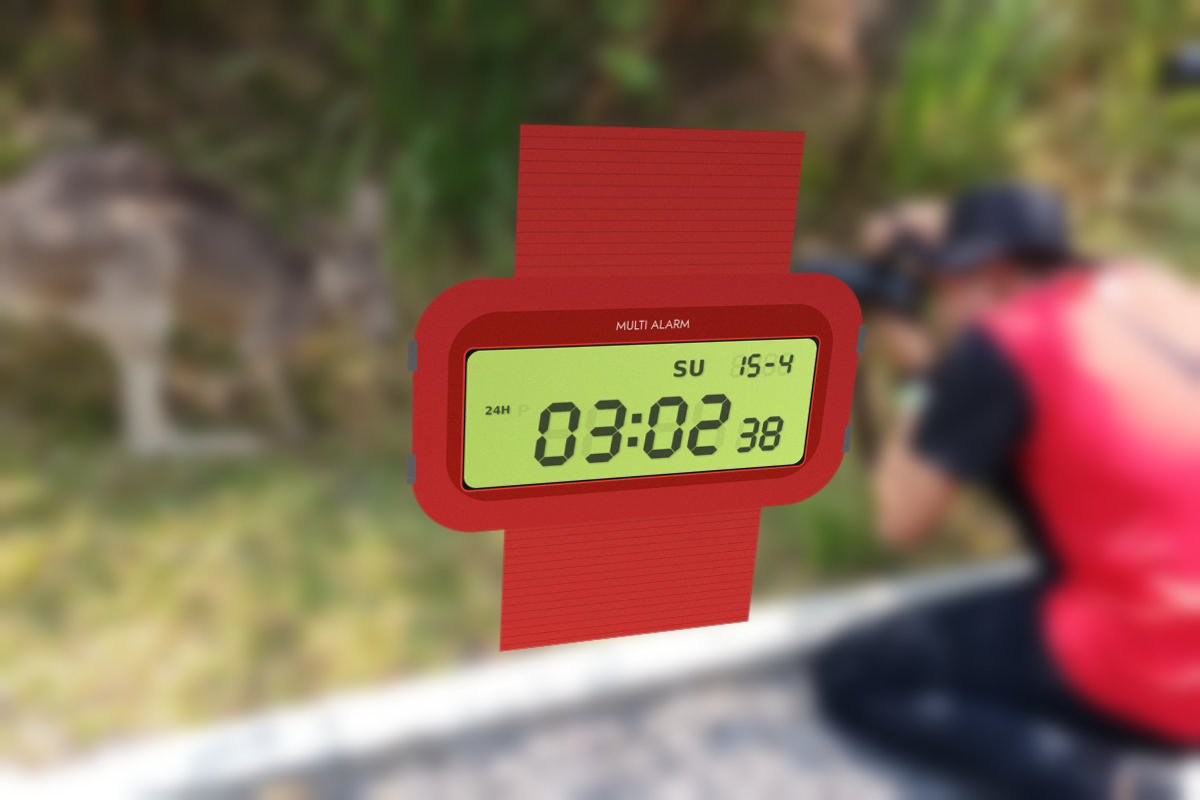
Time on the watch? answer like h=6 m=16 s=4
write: h=3 m=2 s=38
